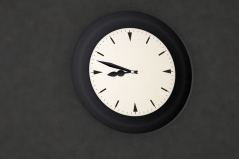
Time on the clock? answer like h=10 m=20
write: h=8 m=48
